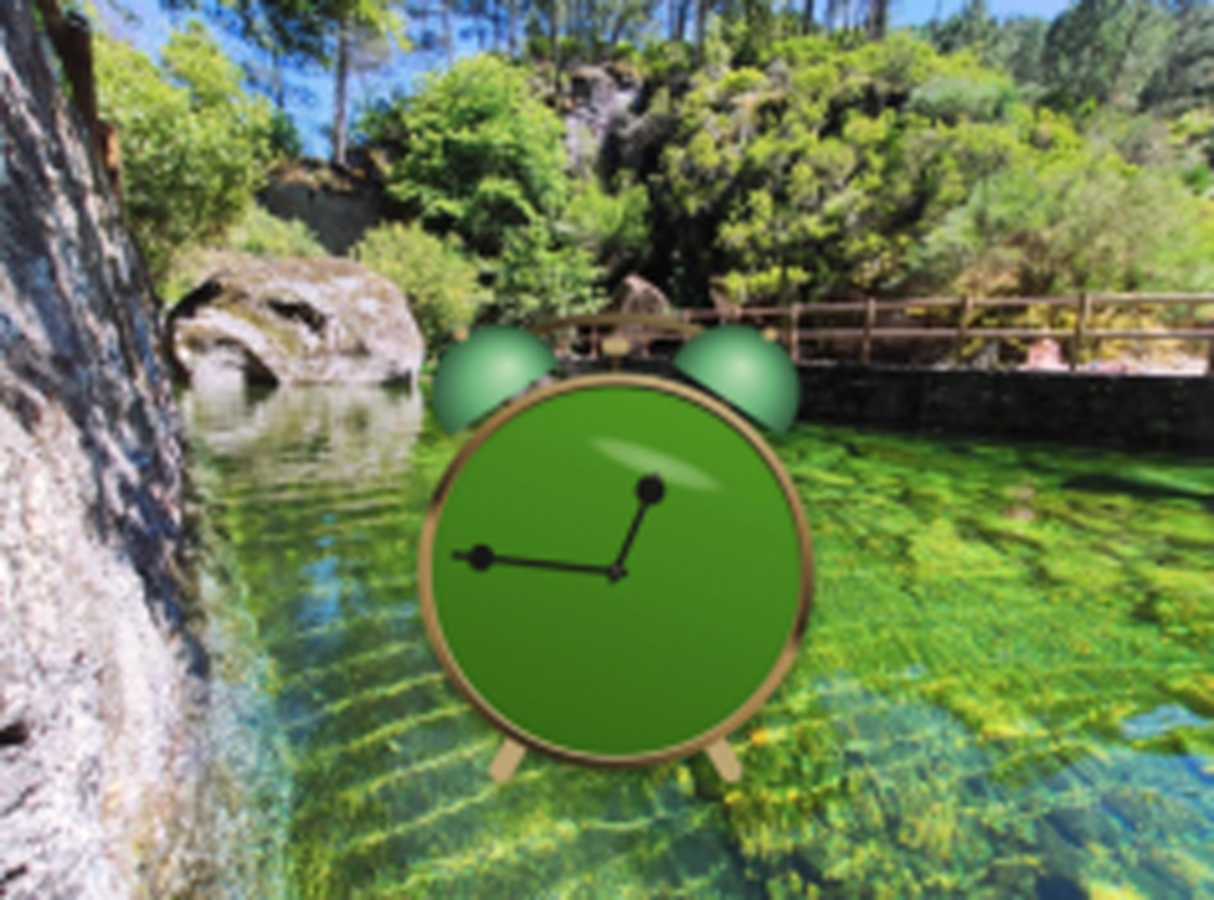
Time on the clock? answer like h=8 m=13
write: h=12 m=46
